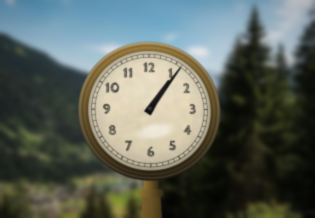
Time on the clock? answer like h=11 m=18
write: h=1 m=6
